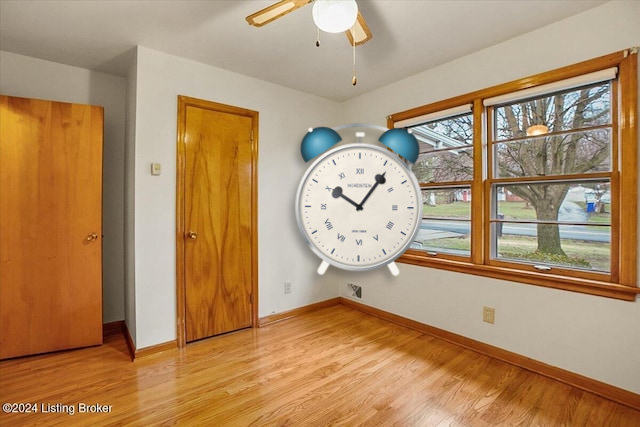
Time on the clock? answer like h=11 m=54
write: h=10 m=6
